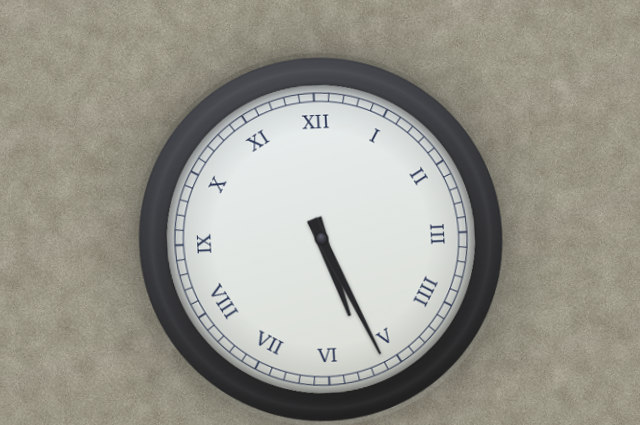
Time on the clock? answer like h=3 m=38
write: h=5 m=26
